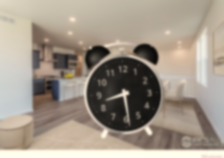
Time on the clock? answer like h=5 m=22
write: h=8 m=29
